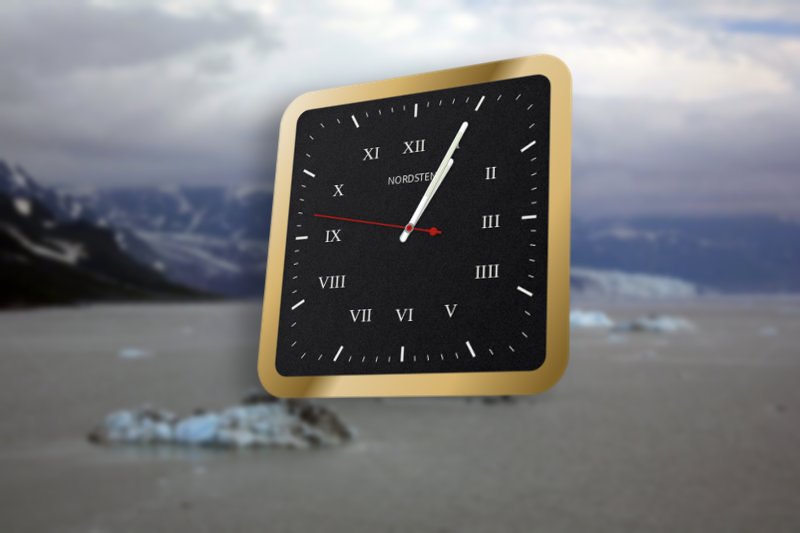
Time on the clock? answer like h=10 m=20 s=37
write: h=1 m=4 s=47
